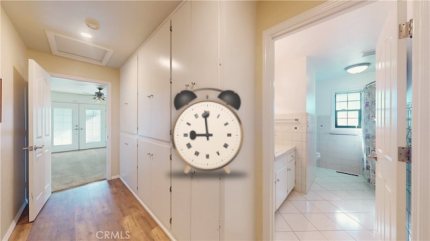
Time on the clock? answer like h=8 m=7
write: h=8 m=59
